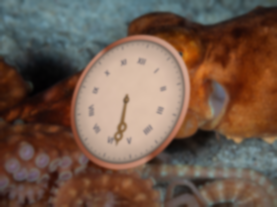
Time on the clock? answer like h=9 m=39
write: h=5 m=28
